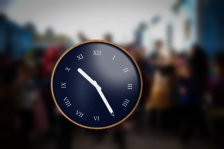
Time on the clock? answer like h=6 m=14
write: h=10 m=25
